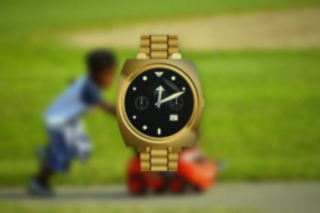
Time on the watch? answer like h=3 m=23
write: h=12 m=11
